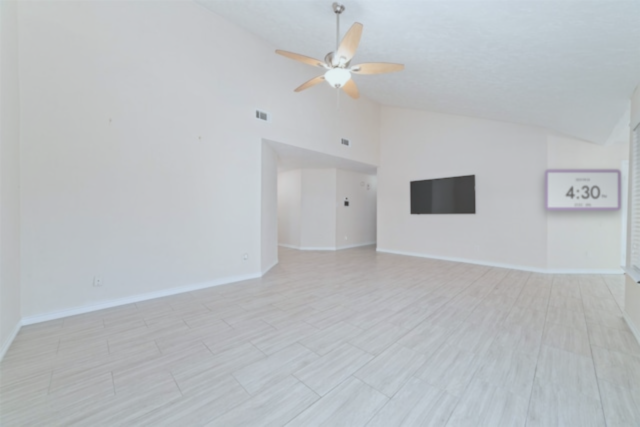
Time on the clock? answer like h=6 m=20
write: h=4 m=30
